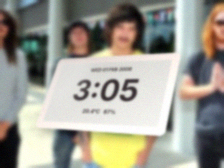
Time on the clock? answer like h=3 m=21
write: h=3 m=5
